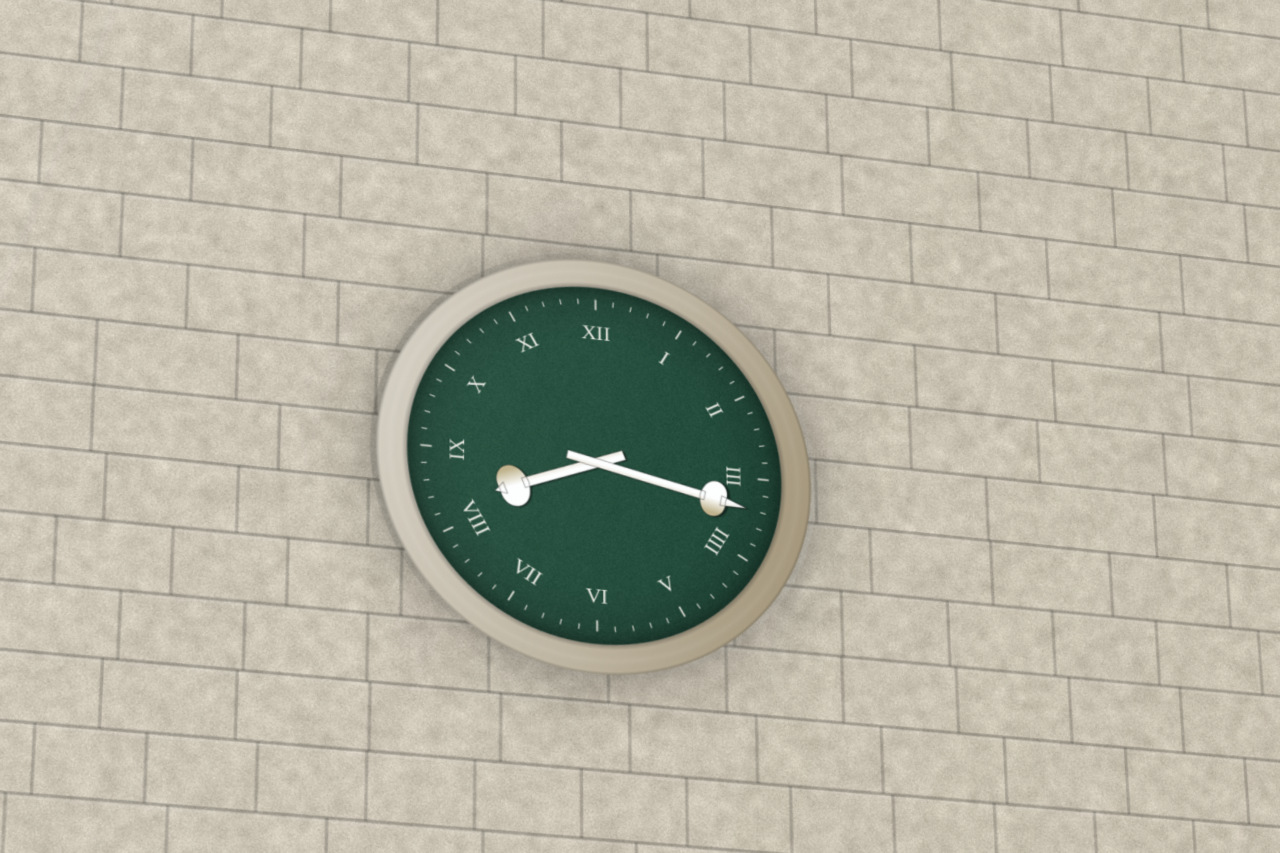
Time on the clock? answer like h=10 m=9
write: h=8 m=17
